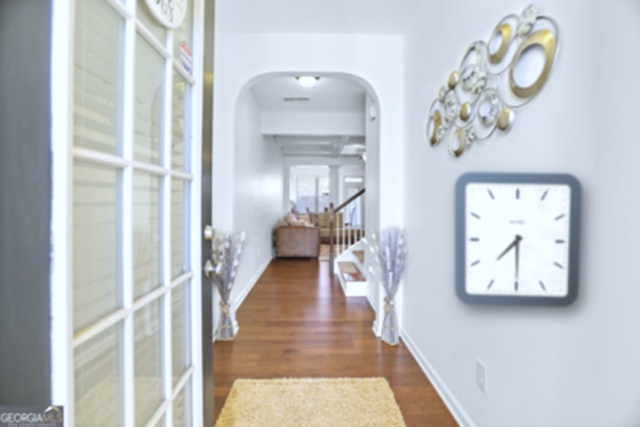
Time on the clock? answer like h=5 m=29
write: h=7 m=30
